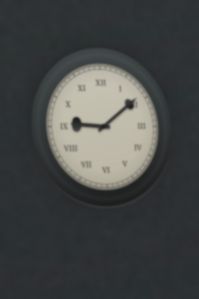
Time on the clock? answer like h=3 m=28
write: h=9 m=9
